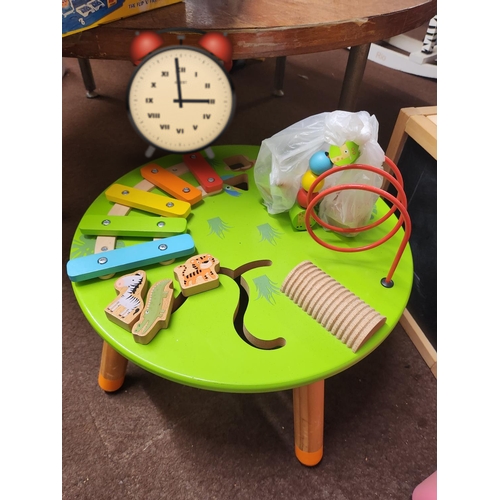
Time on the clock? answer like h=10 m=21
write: h=2 m=59
